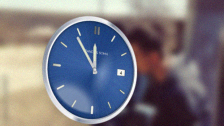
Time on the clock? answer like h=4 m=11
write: h=11 m=54
